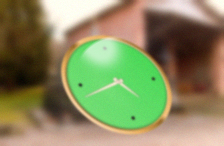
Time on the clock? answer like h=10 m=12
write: h=4 m=42
